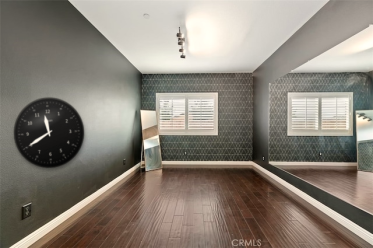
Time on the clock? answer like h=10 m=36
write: h=11 m=40
